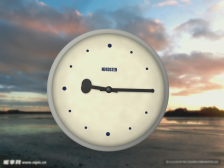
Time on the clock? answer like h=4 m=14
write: h=9 m=15
